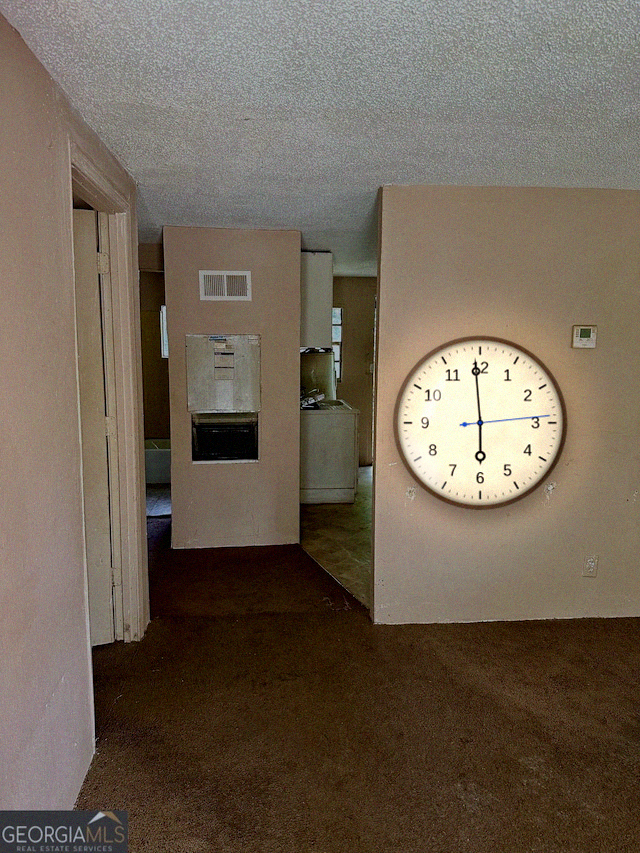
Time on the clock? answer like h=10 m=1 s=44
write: h=5 m=59 s=14
